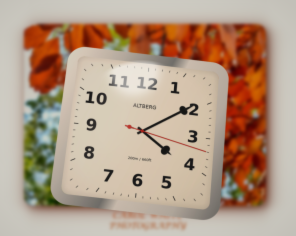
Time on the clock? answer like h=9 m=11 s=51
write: h=4 m=9 s=17
